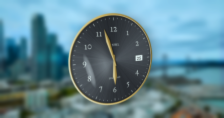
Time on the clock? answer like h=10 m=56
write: h=5 m=57
